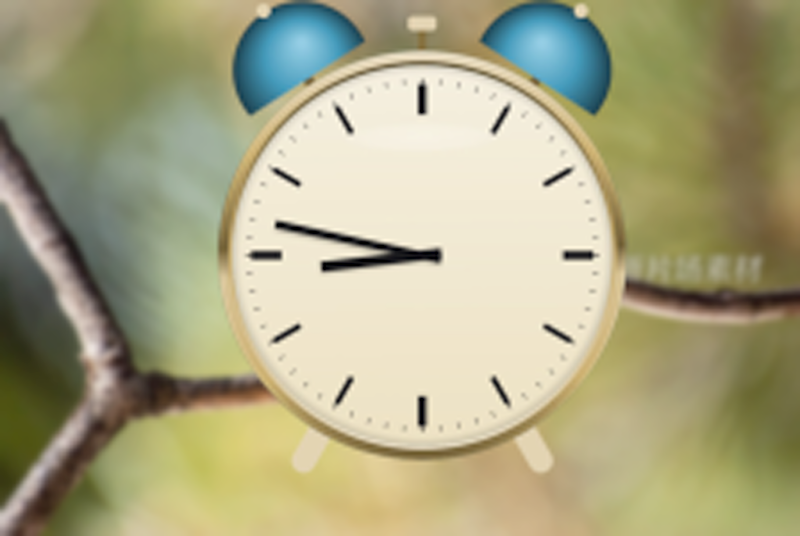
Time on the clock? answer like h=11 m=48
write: h=8 m=47
